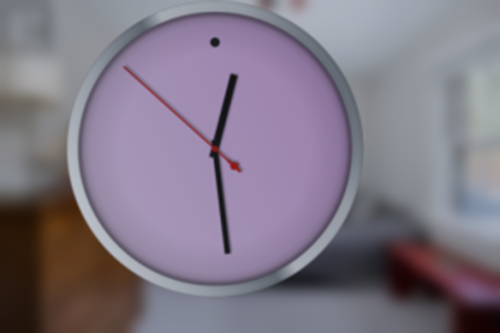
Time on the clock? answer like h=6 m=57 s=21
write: h=12 m=28 s=52
